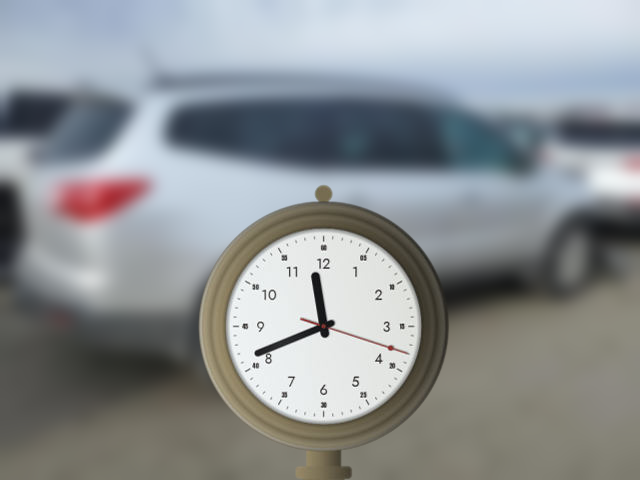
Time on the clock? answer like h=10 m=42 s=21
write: h=11 m=41 s=18
